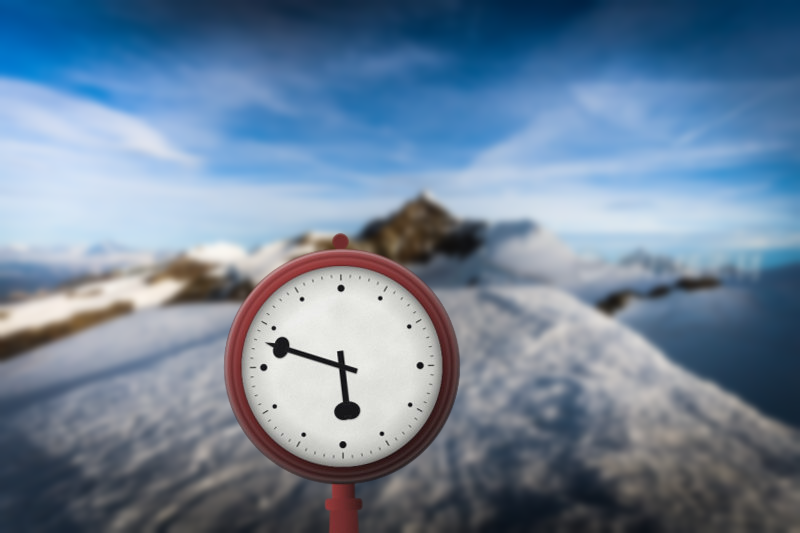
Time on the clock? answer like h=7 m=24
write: h=5 m=48
